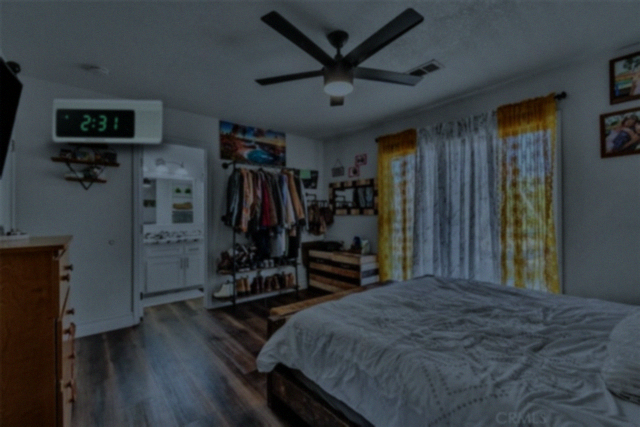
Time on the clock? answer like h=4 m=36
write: h=2 m=31
